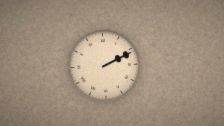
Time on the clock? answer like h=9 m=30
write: h=2 m=11
